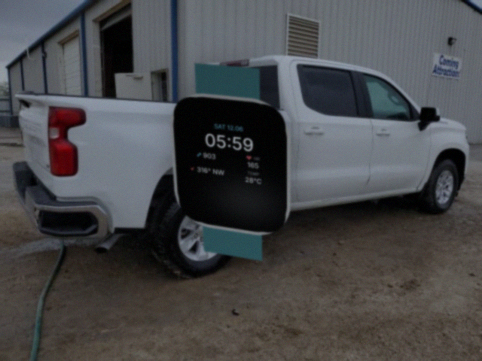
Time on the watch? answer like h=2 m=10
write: h=5 m=59
